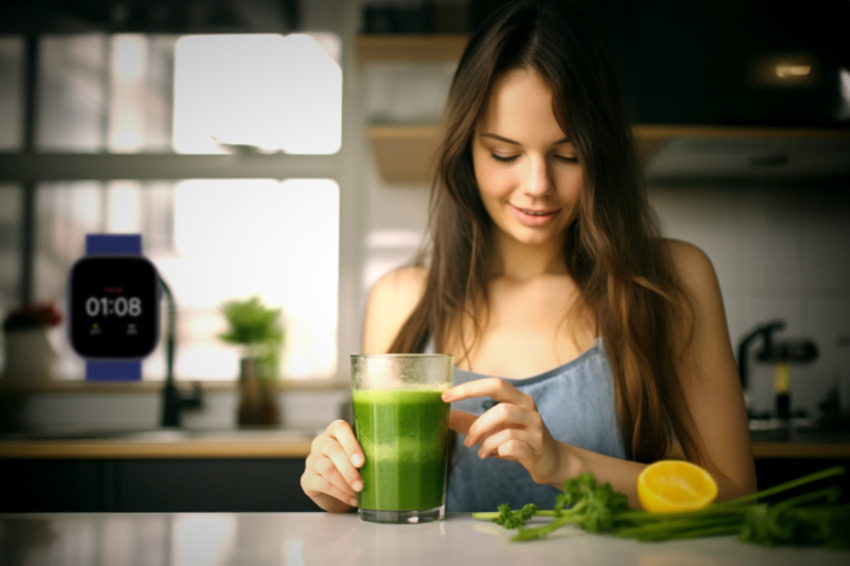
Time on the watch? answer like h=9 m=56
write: h=1 m=8
